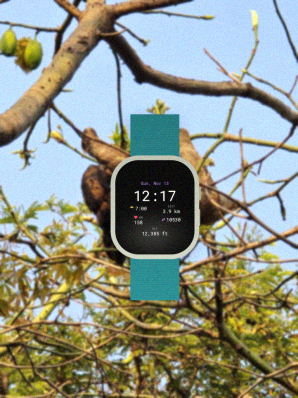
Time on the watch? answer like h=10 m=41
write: h=12 m=17
